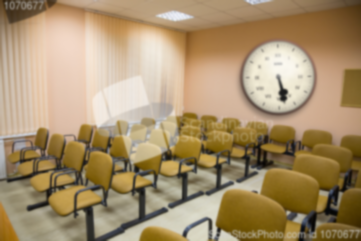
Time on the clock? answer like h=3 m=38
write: h=5 m=28
